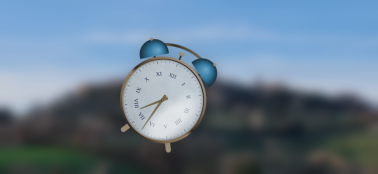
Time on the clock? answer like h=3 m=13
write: h=7 m=32
